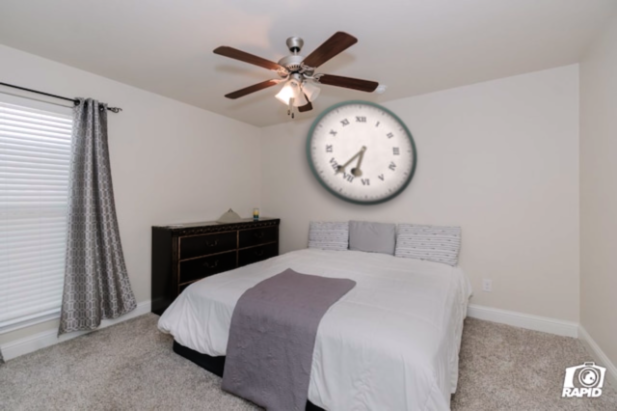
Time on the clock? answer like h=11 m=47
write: h=6 m=38
